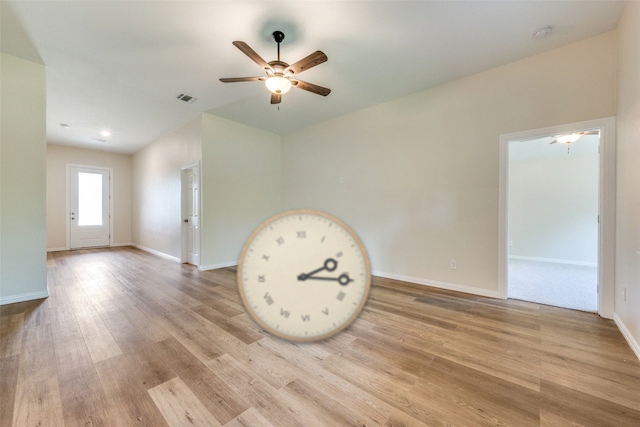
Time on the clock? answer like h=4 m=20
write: h=2 m=16
